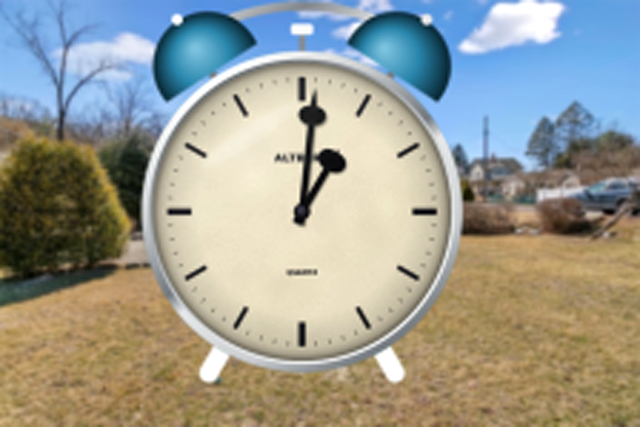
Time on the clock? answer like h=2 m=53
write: h=1 m=1
